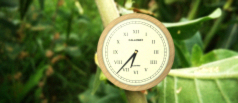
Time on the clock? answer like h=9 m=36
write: h=6 m=37
